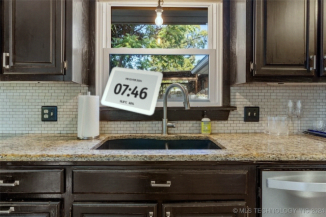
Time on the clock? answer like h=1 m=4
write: h=7 m=46
